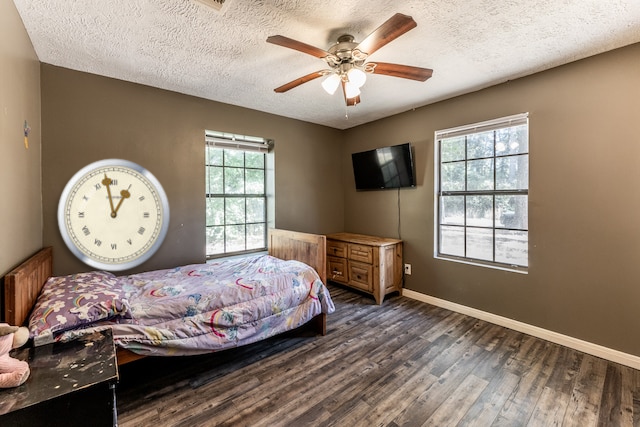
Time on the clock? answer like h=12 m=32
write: h=12 m=58
